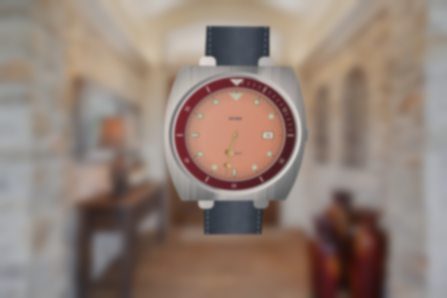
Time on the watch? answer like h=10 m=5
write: h=6 m=32
